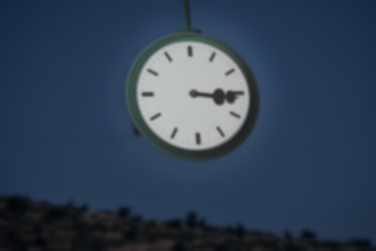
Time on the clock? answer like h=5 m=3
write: h=3 m=16
